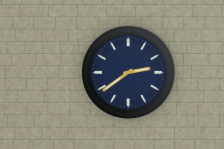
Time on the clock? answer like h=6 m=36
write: h=2 m=39
